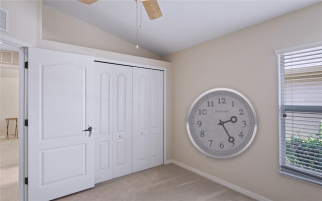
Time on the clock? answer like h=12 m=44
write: h=2 m=25
